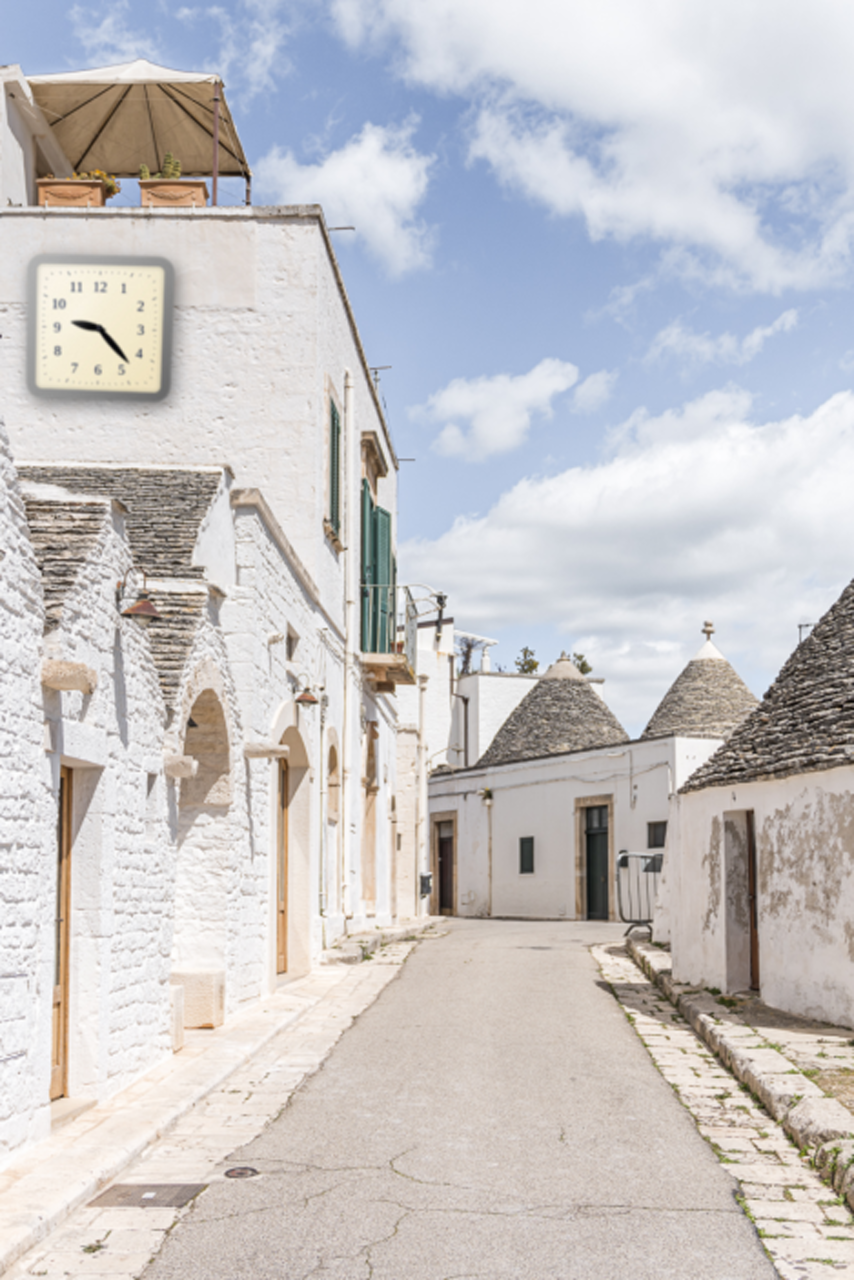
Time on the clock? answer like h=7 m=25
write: h=9 m=23
